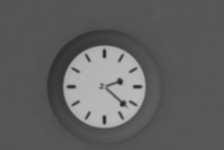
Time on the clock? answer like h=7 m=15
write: h=2 m=22
